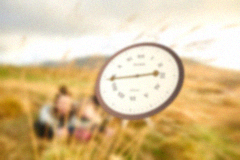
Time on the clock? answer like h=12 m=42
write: h=2 m=44
